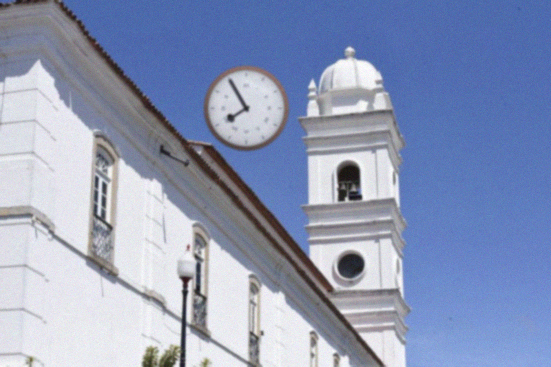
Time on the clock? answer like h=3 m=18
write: h=7 m=55
